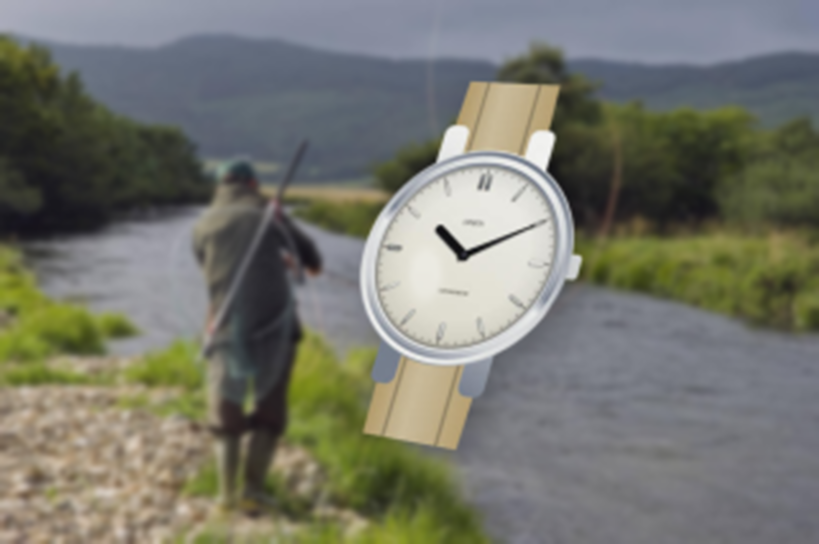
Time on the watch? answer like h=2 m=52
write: h=10 m=10
